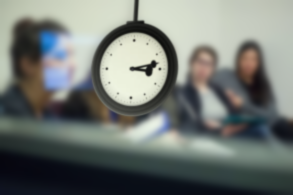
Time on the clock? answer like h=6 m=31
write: h=3 m=13
